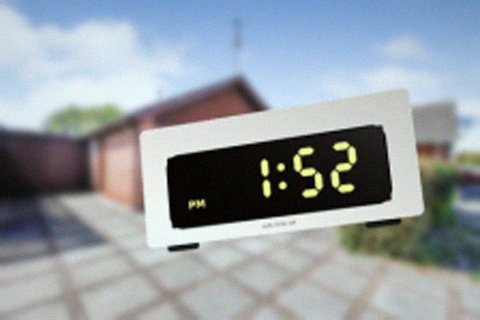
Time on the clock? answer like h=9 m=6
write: h=1 m=52
